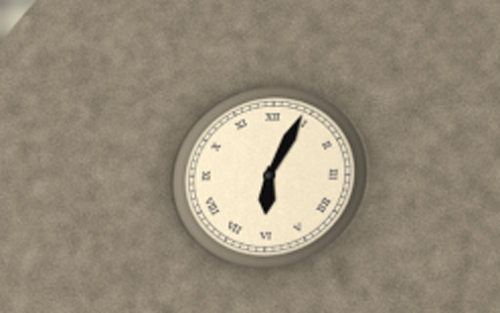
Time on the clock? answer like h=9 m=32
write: h=6 m=4
